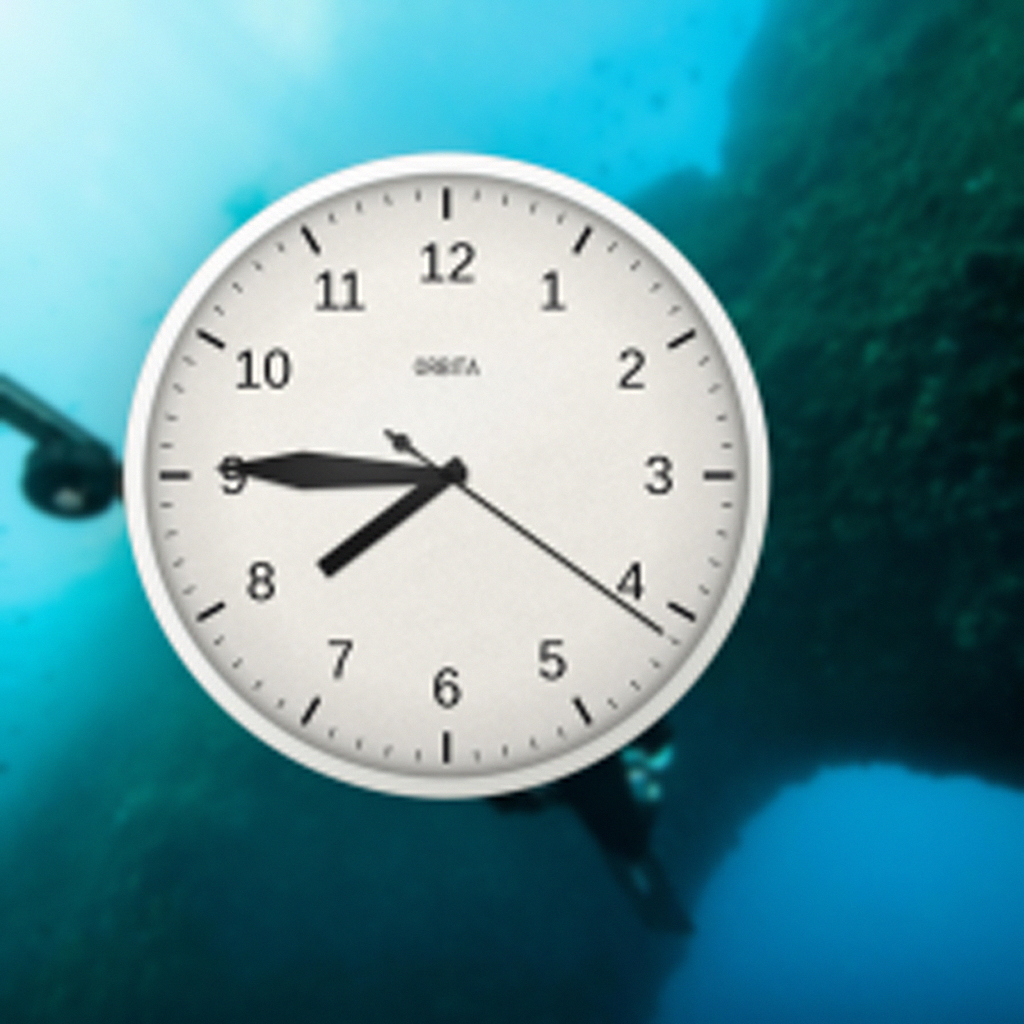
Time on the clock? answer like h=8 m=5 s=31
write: h=7 m=45 s=21
